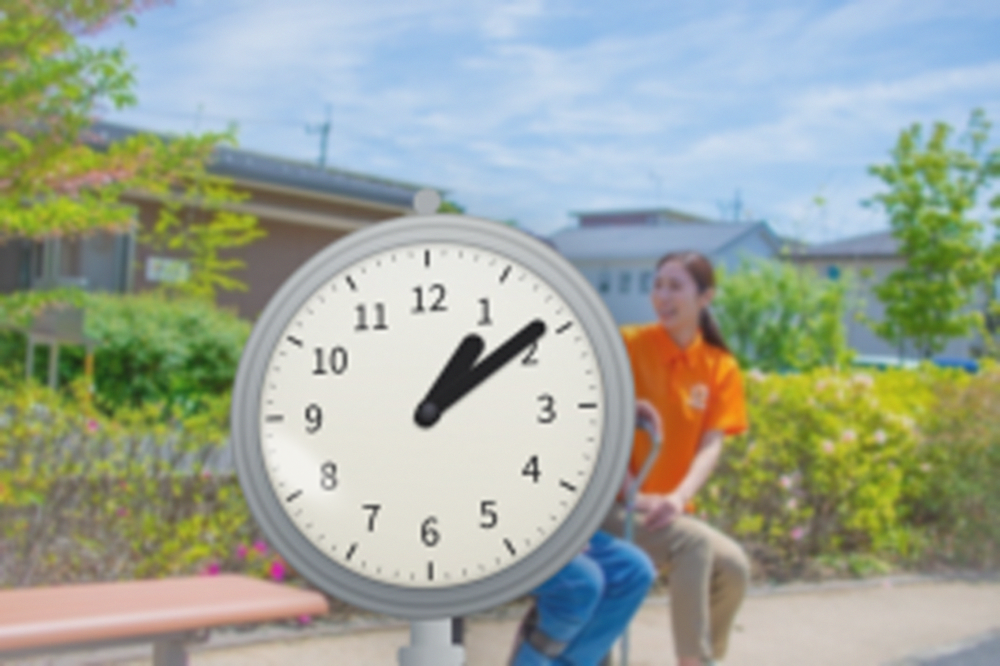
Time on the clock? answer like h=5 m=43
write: h=1 m=9
